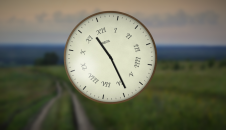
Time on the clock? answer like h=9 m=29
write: h=11 m=29
